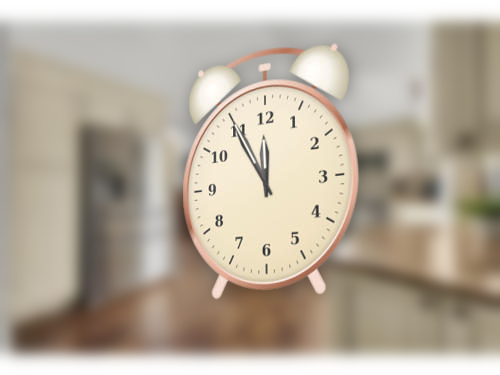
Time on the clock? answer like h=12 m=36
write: h=11 m=55
